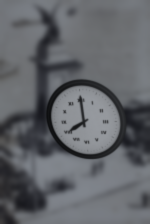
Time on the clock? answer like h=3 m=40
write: h=8 m=0
